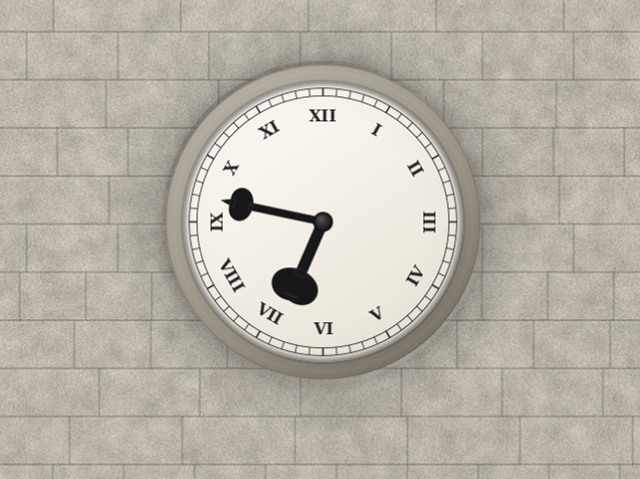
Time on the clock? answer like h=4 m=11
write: h=6 m=47
